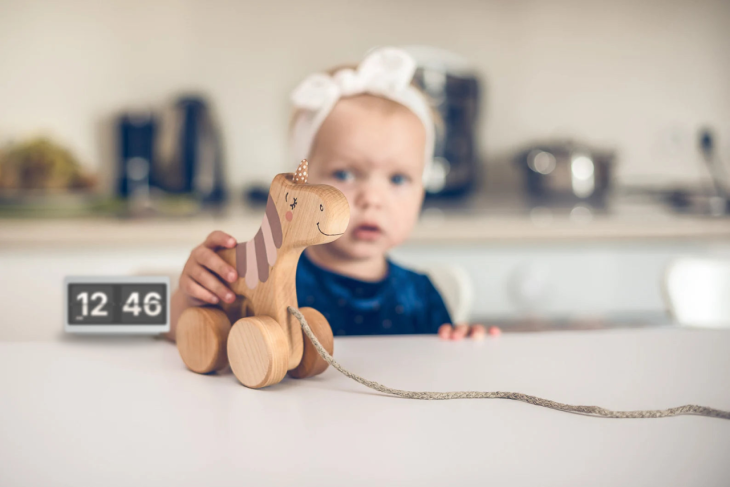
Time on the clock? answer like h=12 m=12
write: h=12 m=46
